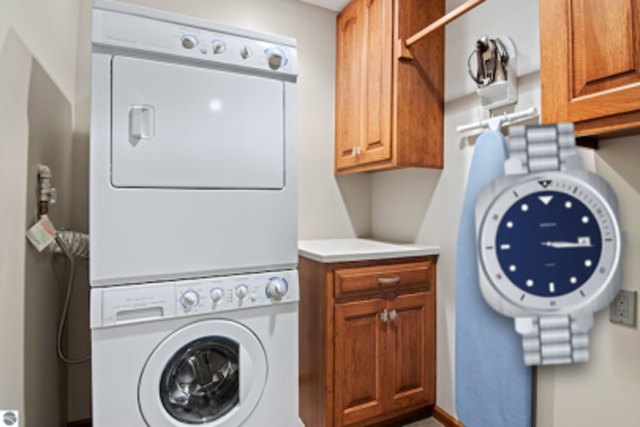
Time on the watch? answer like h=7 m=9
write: h=3 m=16
